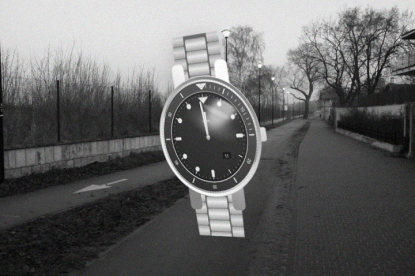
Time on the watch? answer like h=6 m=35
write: h=11 m=59
